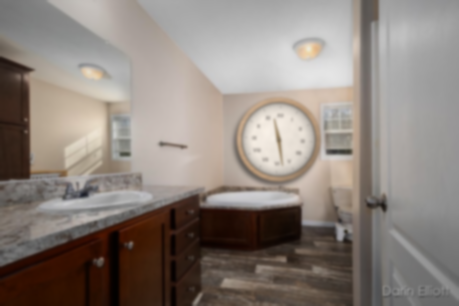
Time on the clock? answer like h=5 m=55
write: h=11 m=28
